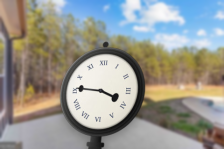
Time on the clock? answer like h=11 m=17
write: h=3 m=46
